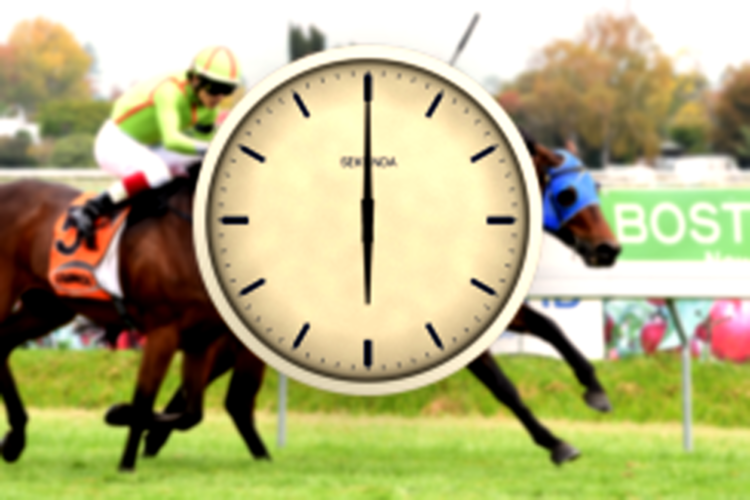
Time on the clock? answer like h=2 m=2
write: h=6 m=0
